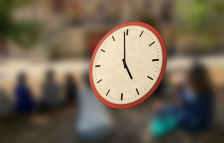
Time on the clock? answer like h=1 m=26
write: h=4 m=59
